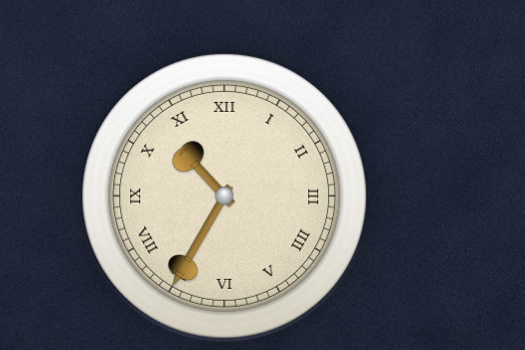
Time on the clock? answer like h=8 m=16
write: h=10 m=35
